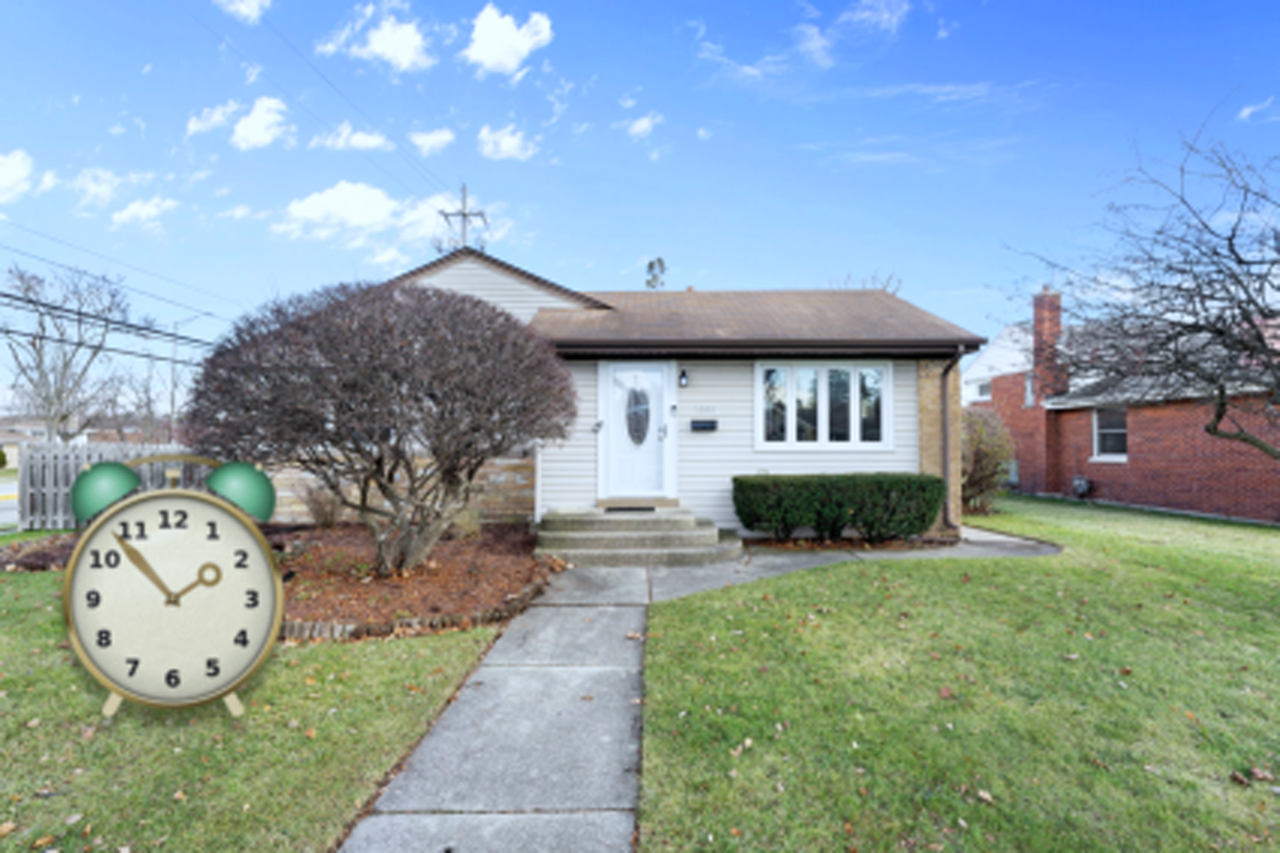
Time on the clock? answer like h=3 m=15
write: h=1 m=53
